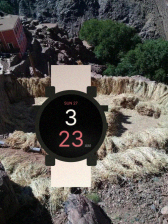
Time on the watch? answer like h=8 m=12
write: h=3 m=23
